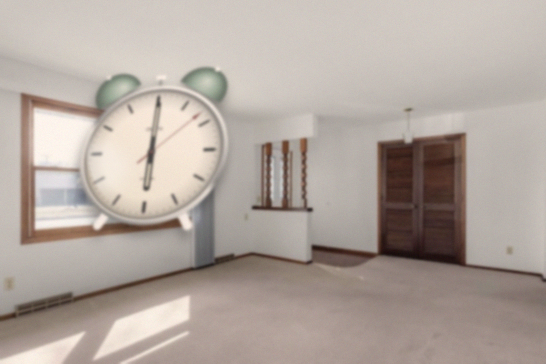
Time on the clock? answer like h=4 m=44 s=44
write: h=6 m=0 s=8
